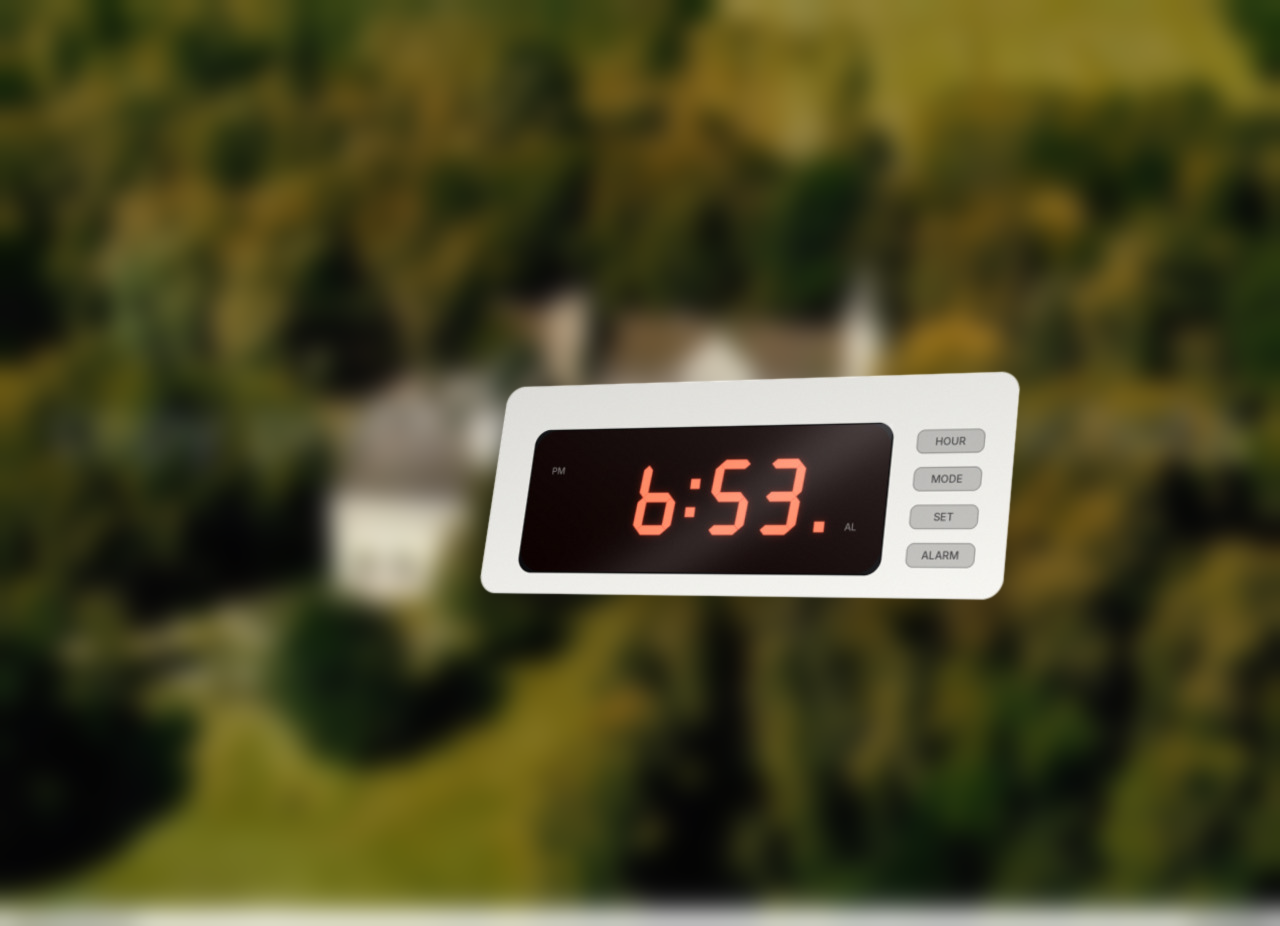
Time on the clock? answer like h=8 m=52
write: h=6 m=53
